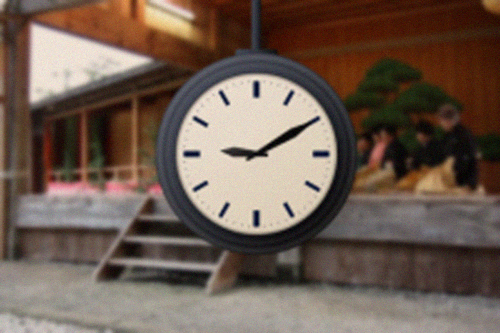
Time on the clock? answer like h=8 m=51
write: h=9 m=10
